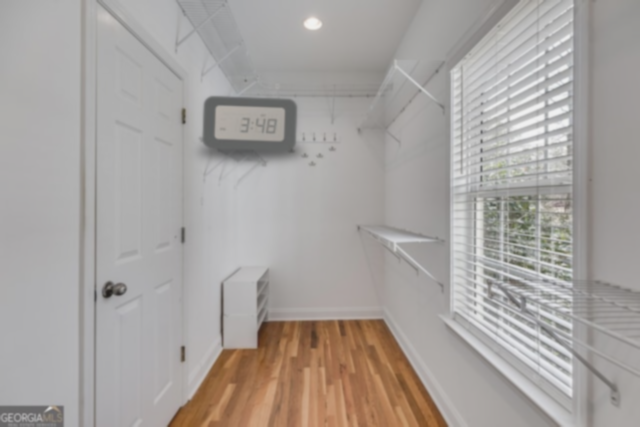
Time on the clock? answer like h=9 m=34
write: h=3 m=48
